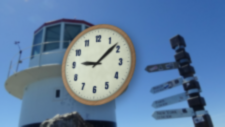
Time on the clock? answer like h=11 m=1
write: h=9 m=8
